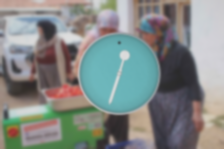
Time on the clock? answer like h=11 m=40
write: h=12 m=33
